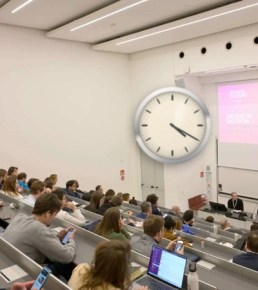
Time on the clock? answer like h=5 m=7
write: h=4 m=20
